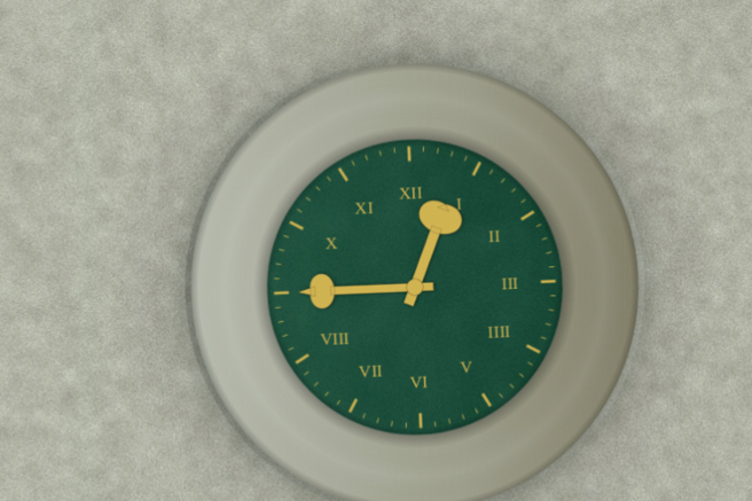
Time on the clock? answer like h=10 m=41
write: h=12 m=45
